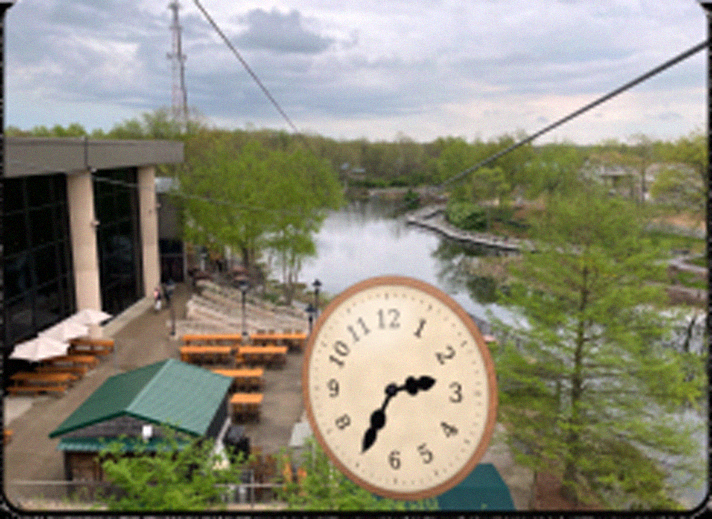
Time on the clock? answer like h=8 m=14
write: h=2 m=35
